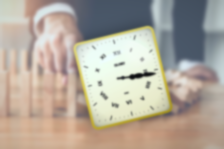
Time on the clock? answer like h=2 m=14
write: h=3 m=16
